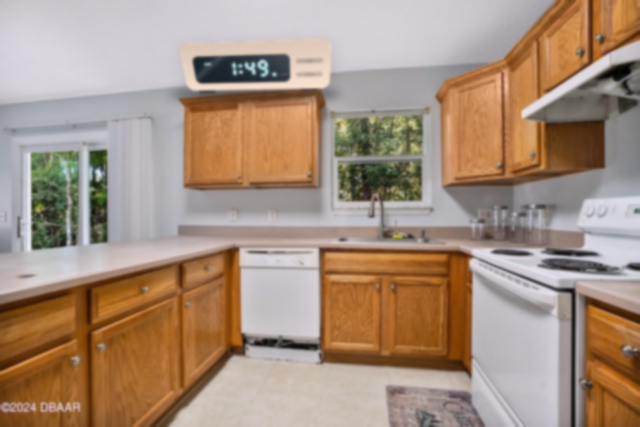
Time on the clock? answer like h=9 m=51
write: h=1 m=49
